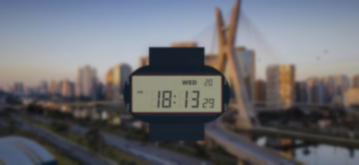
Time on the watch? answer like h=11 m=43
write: h=18 m=13
